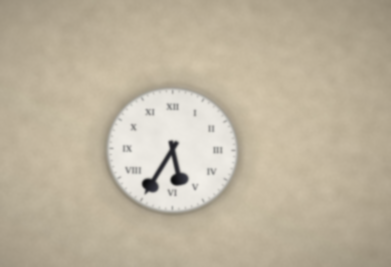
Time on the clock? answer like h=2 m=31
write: h=5 m=35
